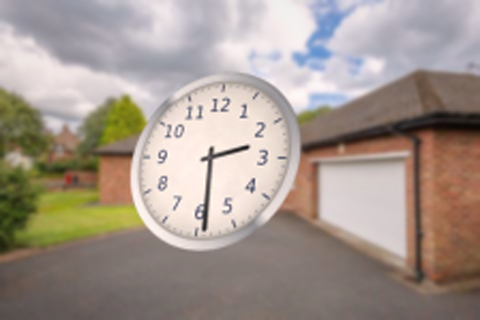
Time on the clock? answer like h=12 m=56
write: h=2 m=29
